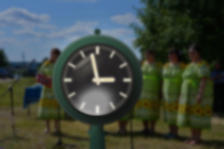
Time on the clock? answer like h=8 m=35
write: h=2 m=58
